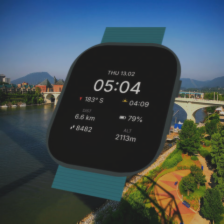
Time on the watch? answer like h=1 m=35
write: h=5 m=4
